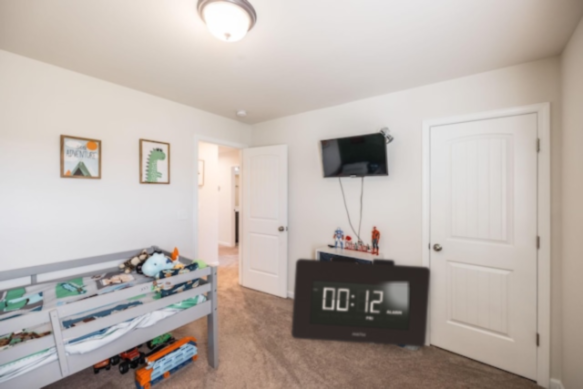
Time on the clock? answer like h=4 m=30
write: h=0 m=12
